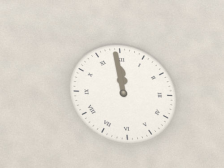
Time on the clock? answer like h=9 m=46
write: h=11 m=59
